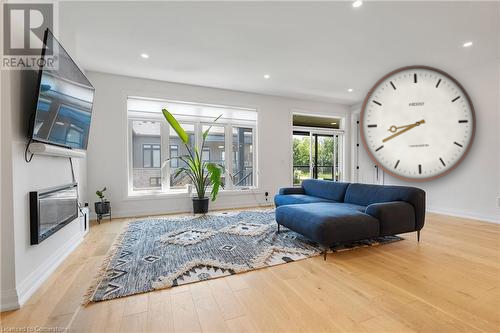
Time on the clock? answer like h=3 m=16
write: h=8 m=41
